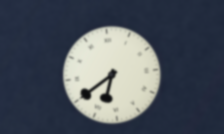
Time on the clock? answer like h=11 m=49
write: h=6 m=40
